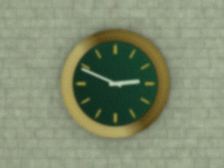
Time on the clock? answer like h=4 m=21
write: h=2 m=49
